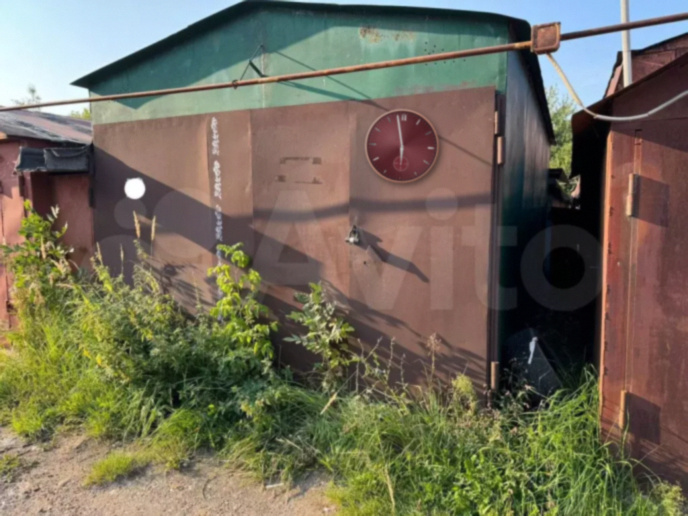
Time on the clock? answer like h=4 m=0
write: h=5 m=58
